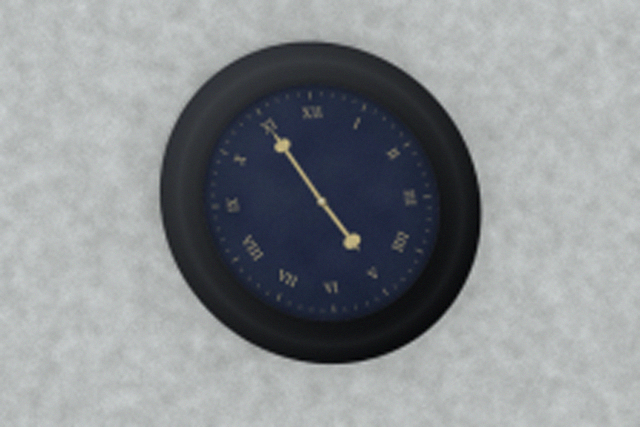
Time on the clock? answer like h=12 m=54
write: h=4 m=55
